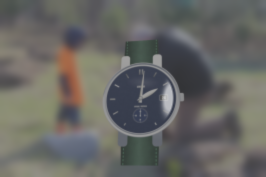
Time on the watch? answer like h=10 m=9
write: h=2 m=1
